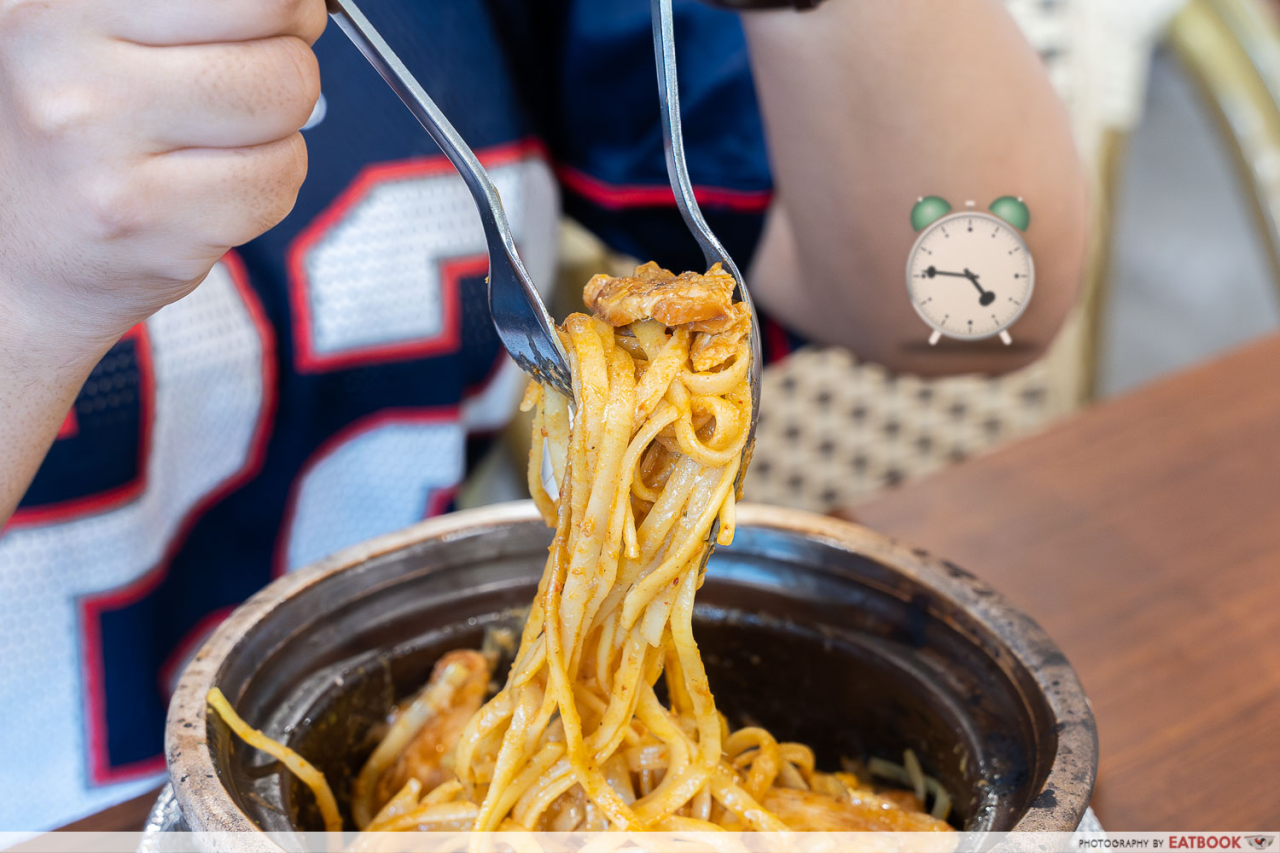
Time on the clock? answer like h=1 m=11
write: h=4 m=46
